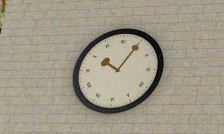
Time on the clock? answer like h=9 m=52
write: h=10 m=5
